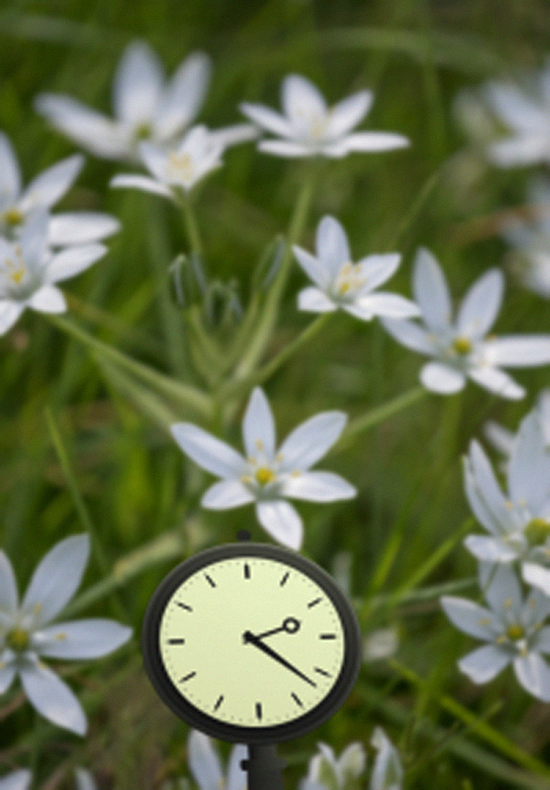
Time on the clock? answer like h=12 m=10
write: h=2 m=22
